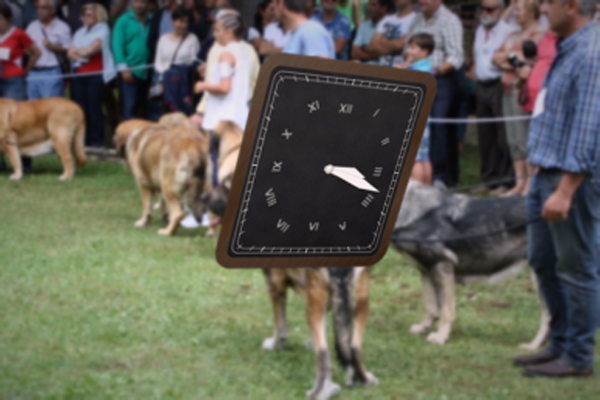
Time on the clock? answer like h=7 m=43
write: h=3 m=18
